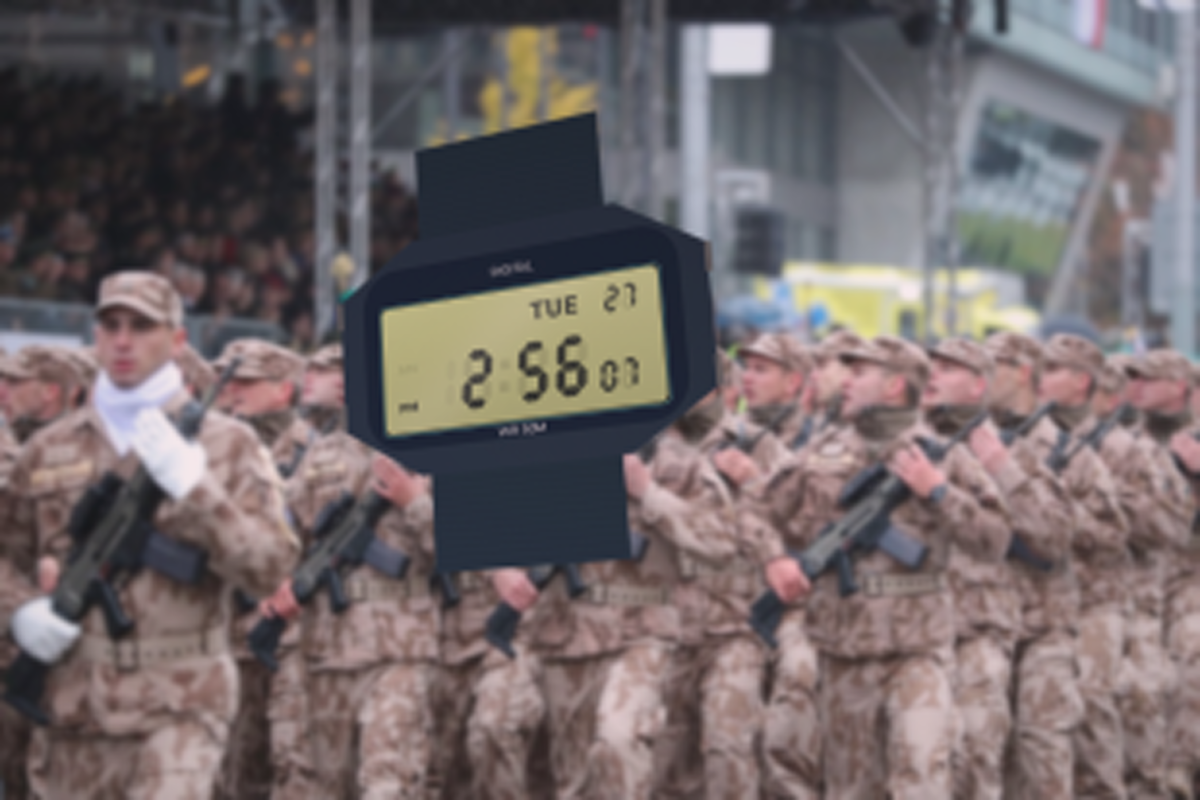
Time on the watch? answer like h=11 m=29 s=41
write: h=2 m=56 s=7
